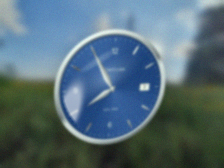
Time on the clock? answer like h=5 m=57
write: h=7 m=55
